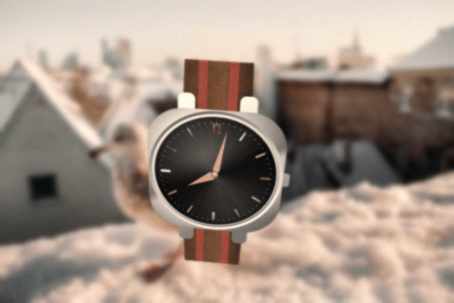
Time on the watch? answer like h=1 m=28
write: h=8 m=2
